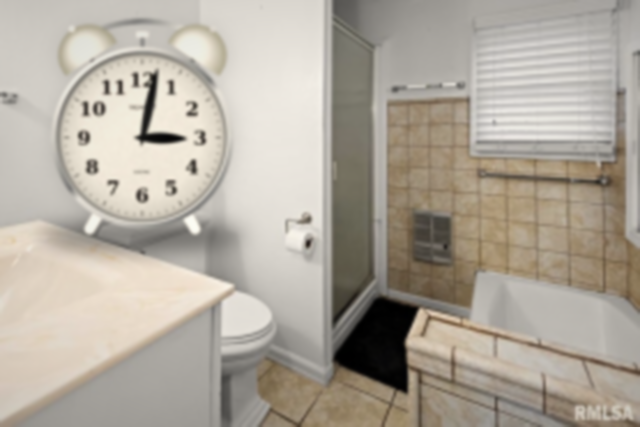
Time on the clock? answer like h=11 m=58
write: h=3 m=2
